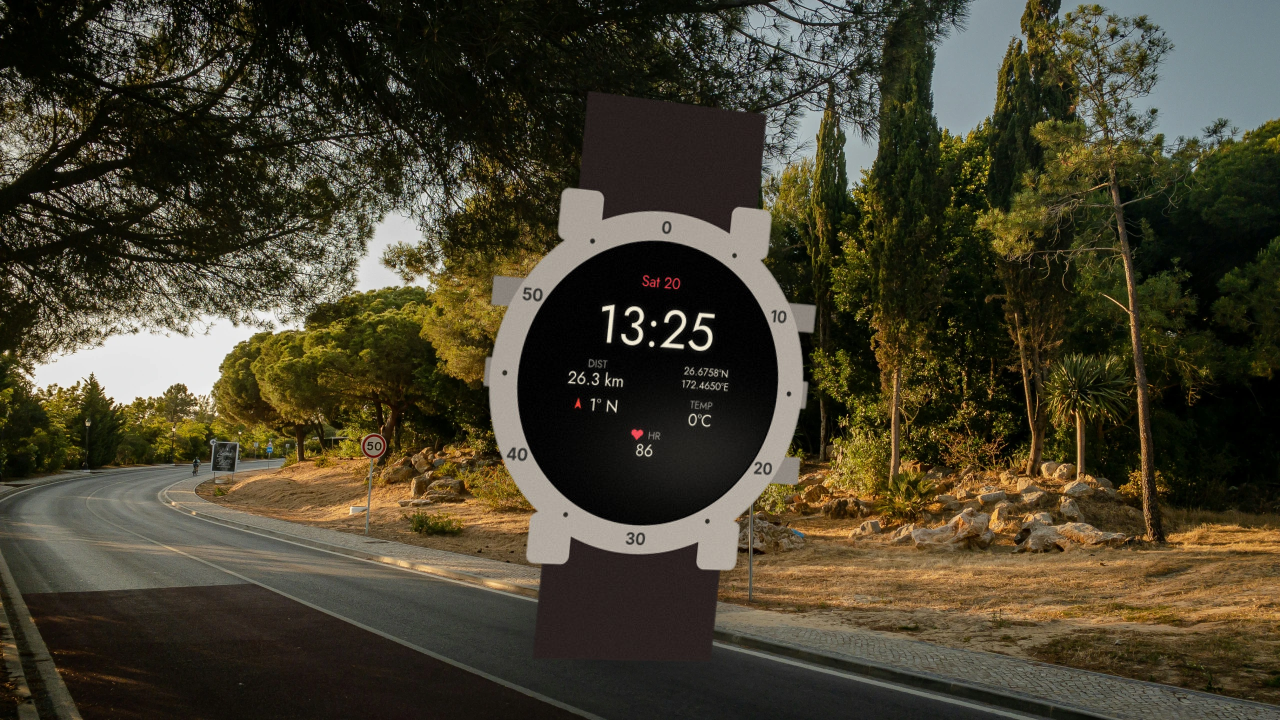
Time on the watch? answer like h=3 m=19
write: h=13 m=25
